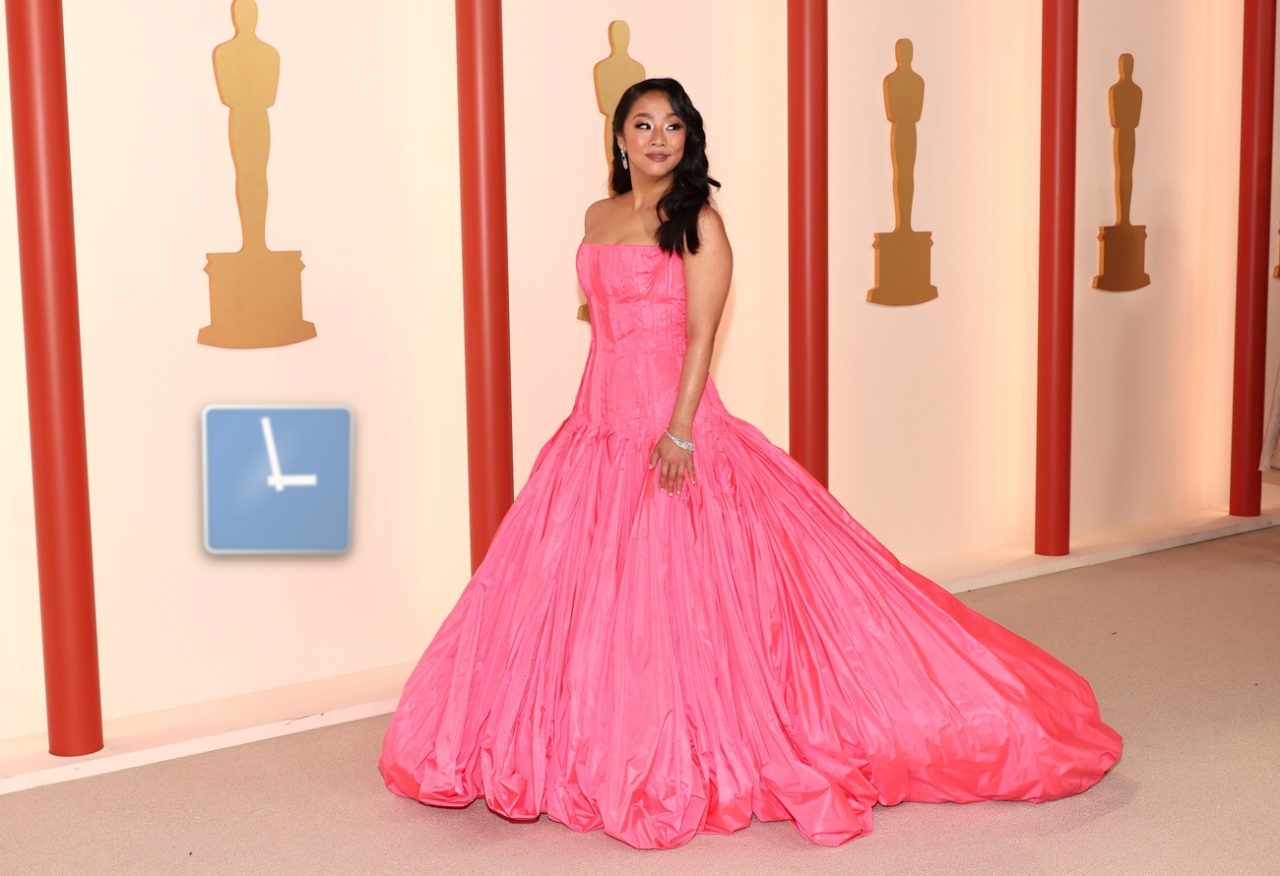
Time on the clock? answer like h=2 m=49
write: h=2 m=58
